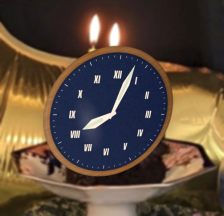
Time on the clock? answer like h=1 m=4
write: h=8 m=3
